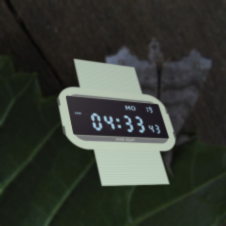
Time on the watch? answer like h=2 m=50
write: h=4 m=33
